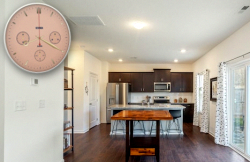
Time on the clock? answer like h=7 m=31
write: h=8 m=20
